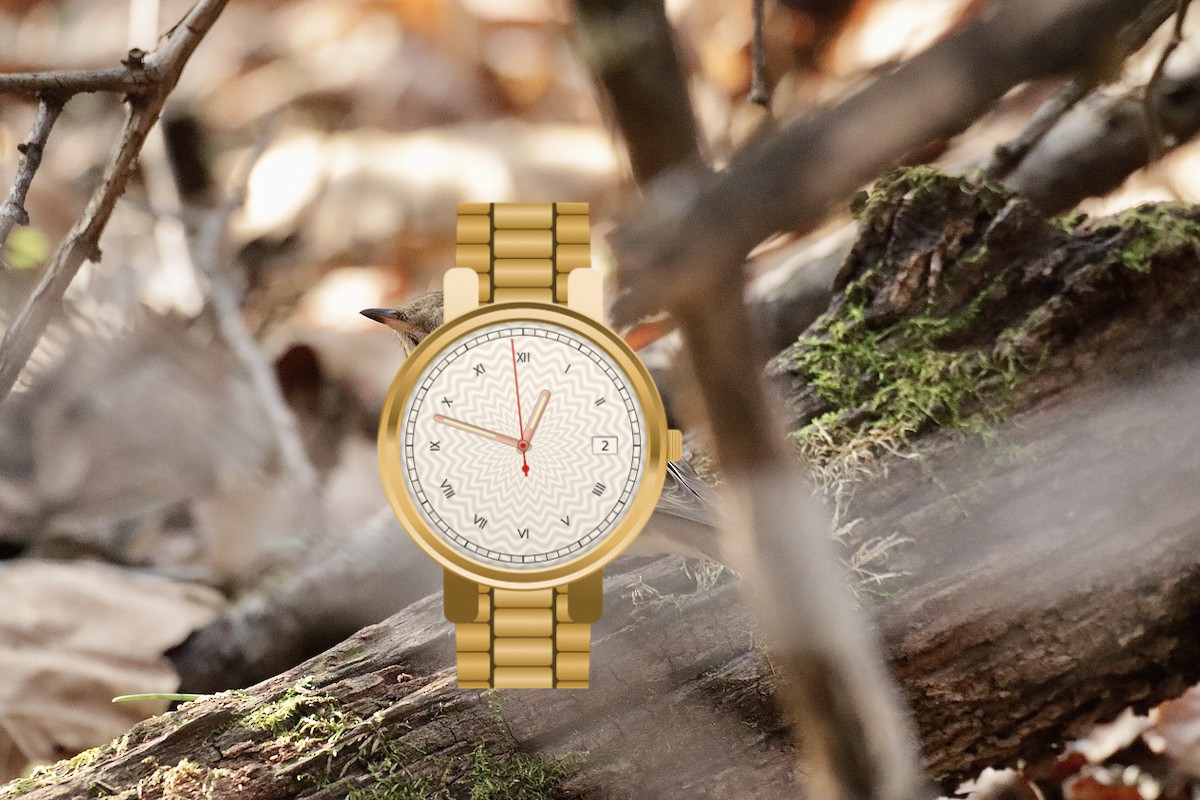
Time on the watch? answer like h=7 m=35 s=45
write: h=12 m=47 s=59
